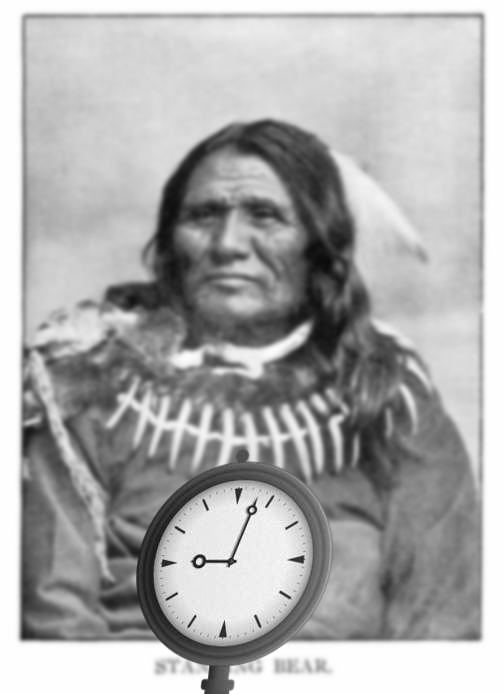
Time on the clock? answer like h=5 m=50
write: h=9 m=3
